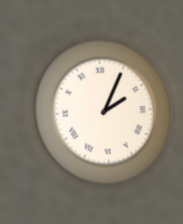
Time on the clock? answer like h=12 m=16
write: h=2 m=5
